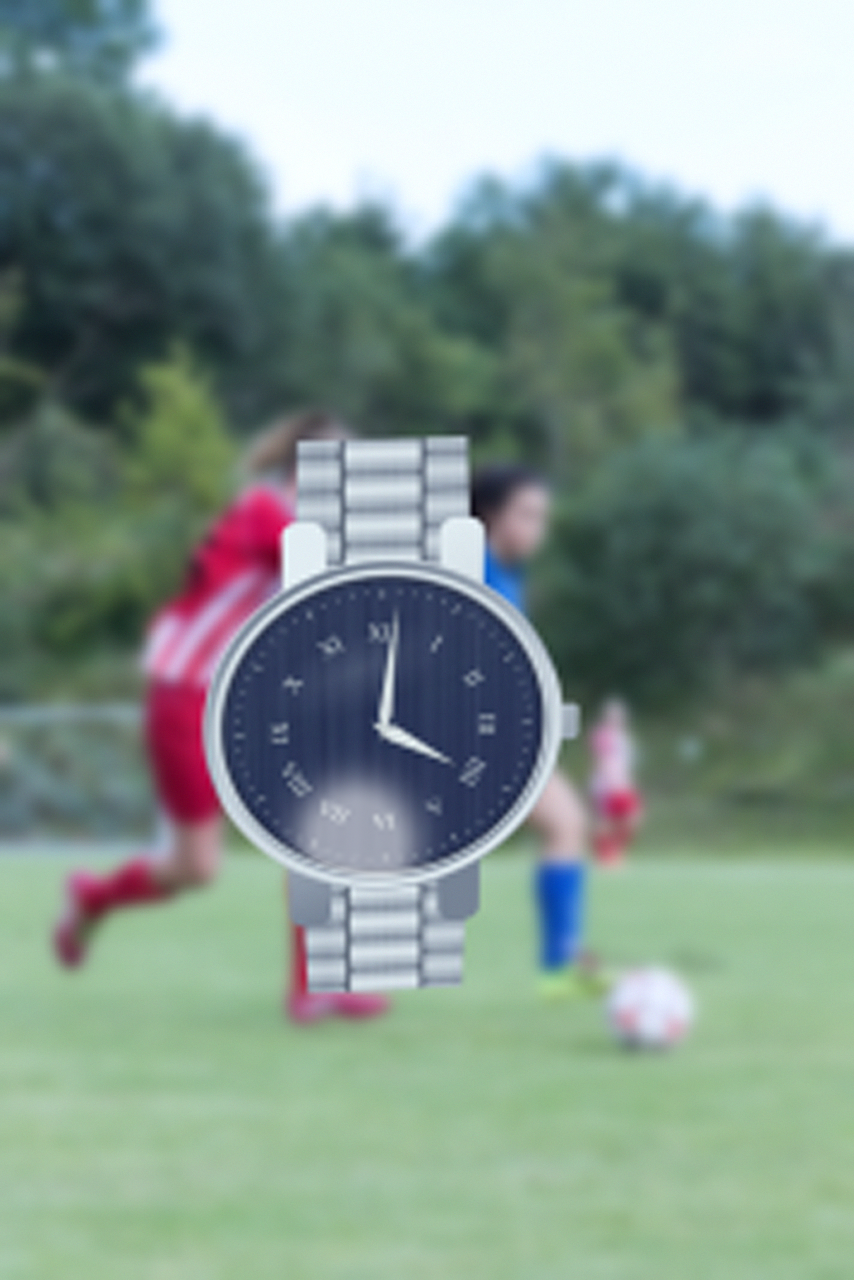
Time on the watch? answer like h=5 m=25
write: h=4 m=1
